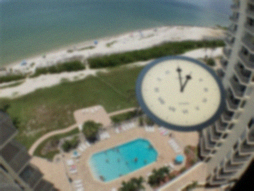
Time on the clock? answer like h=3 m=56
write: h=1 m=0
